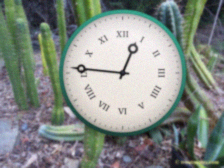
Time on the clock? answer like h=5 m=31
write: h=12 m=46
